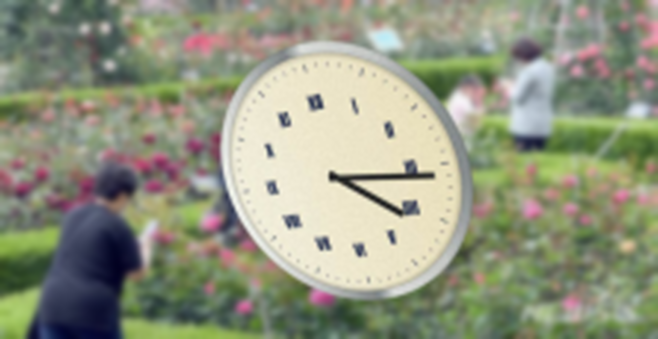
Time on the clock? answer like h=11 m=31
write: h=4 m=16
